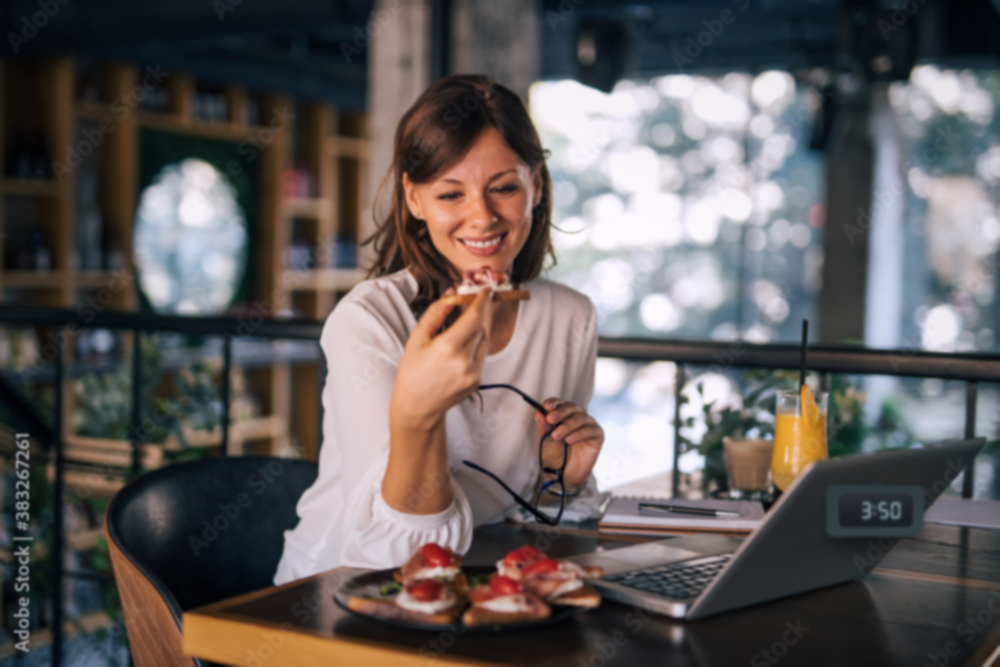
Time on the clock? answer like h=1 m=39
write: h=3 m=50
